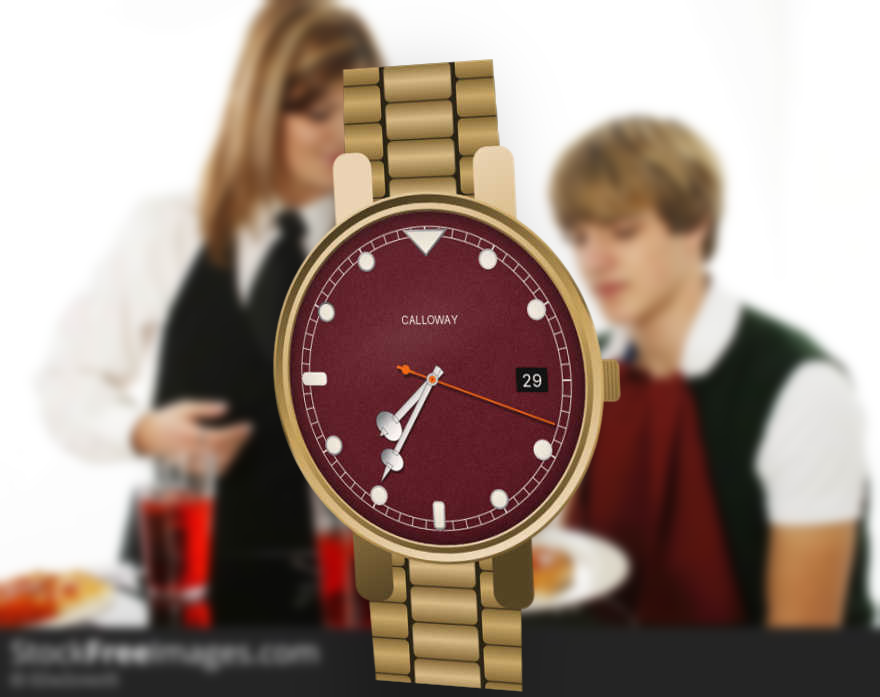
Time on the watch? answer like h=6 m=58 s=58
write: h=7 m=35 s=18
